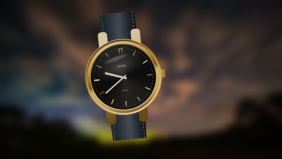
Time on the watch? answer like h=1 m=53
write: h=9 m=39
